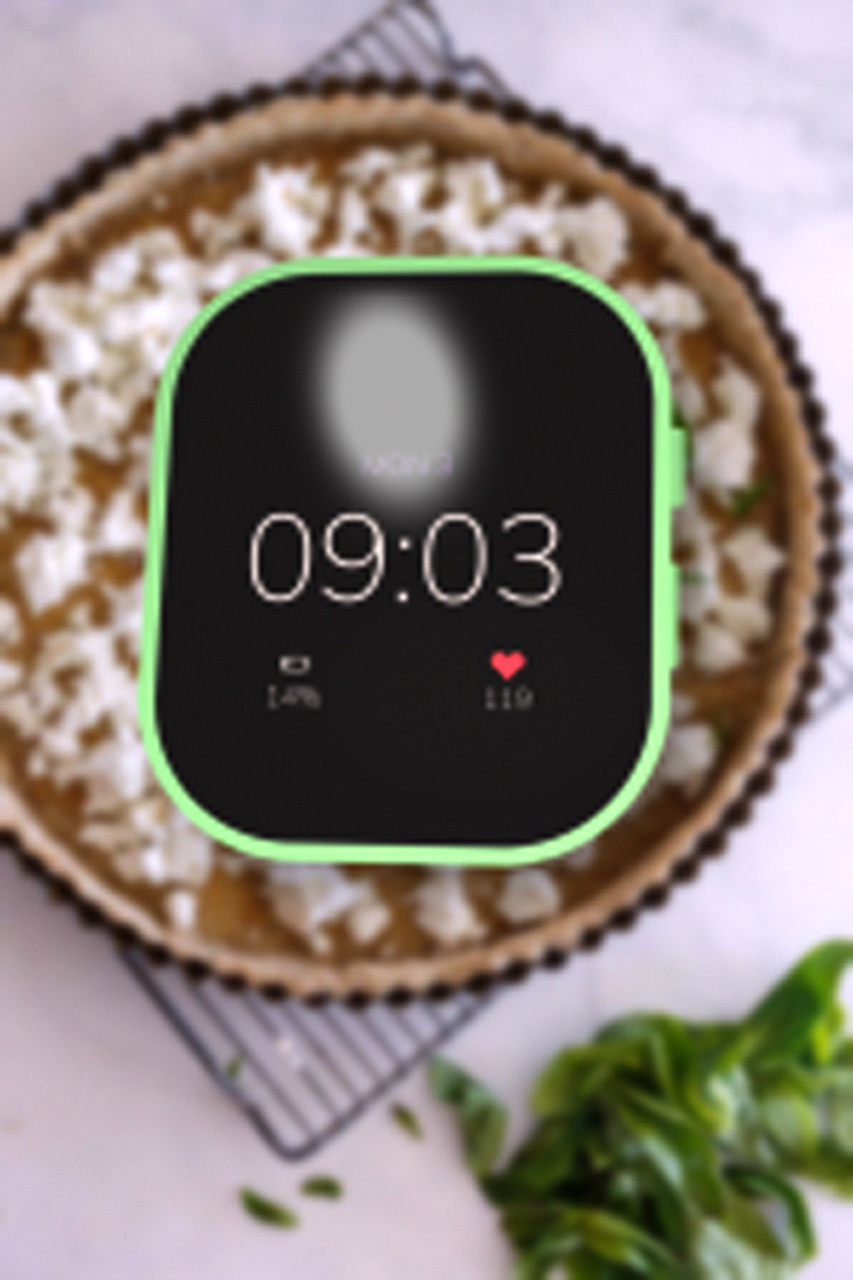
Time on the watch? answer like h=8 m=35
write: h=9 m=3
